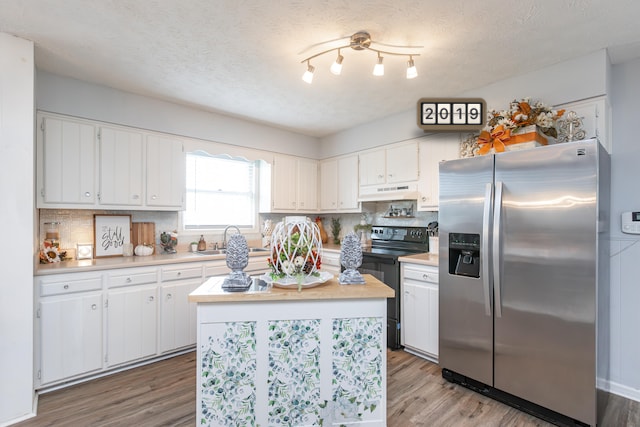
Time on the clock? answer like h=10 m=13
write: h=20 m=19
